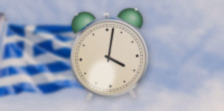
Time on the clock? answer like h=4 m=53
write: h=4 m=2
